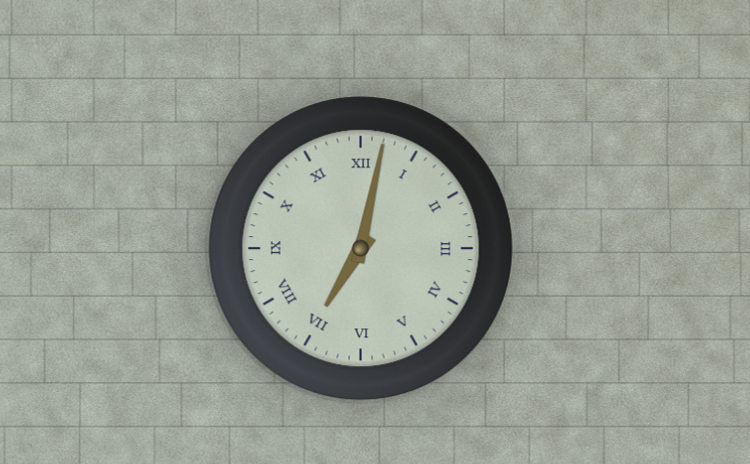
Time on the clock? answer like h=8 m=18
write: h=7 m=2
